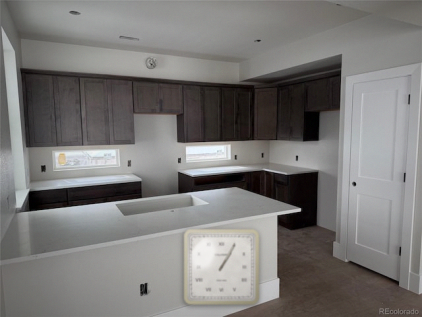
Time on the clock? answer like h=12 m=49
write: h=1 m=5
